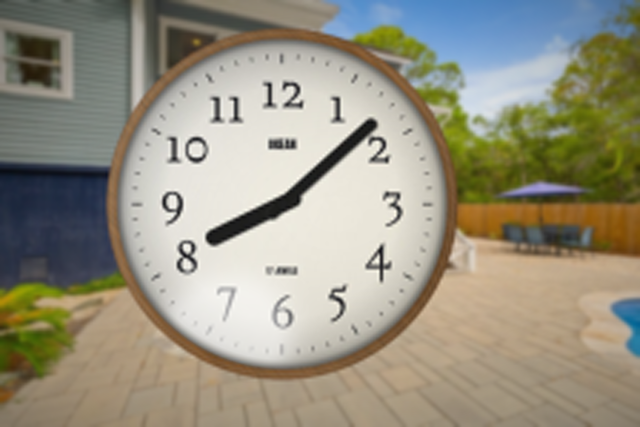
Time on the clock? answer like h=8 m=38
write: h=8 m=8
